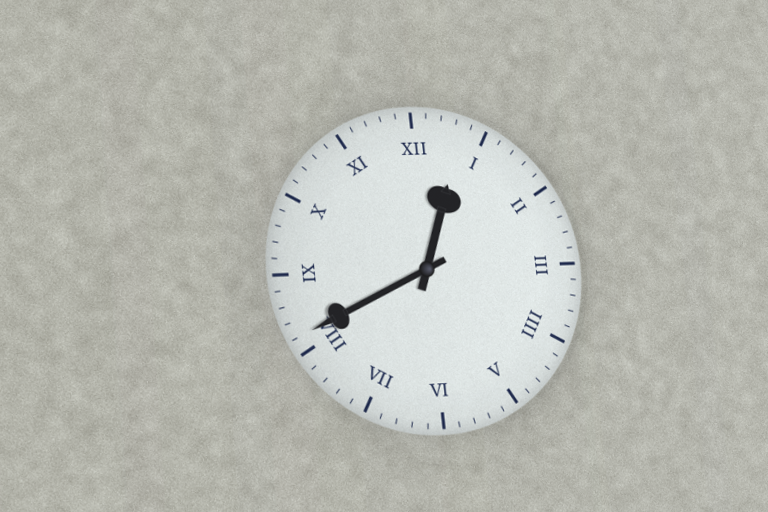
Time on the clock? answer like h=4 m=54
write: h=12 m=41
